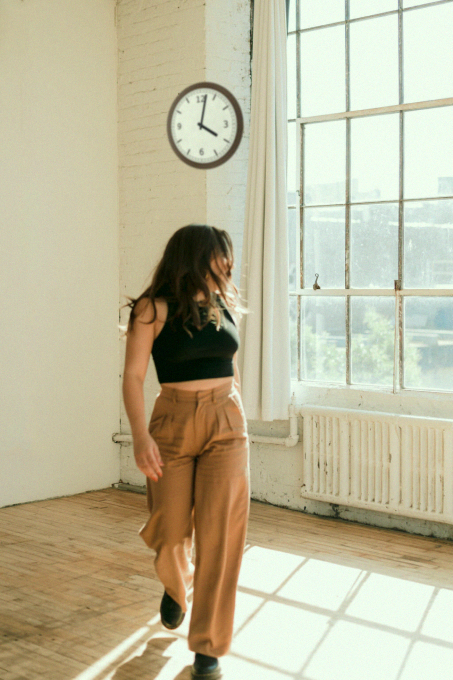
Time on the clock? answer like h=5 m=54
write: h=4 m=2
